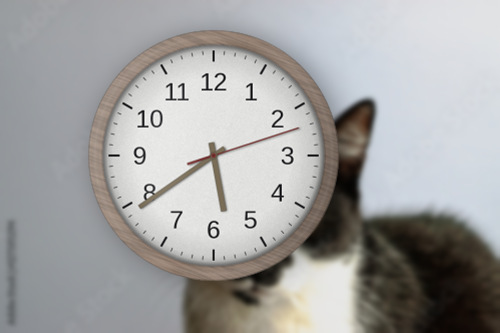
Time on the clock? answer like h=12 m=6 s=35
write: h=5 m=39 s=12
